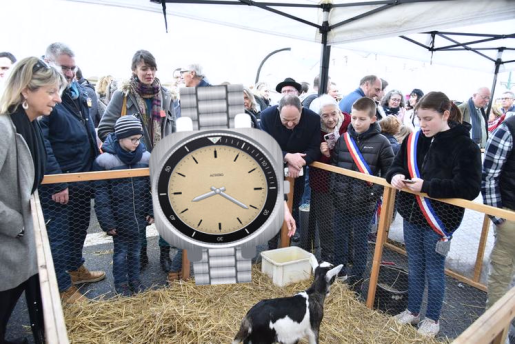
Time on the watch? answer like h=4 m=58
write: h=8 m=21
